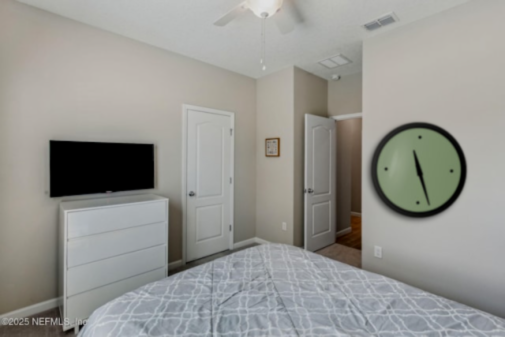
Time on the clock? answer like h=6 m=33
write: h=11 m=27
